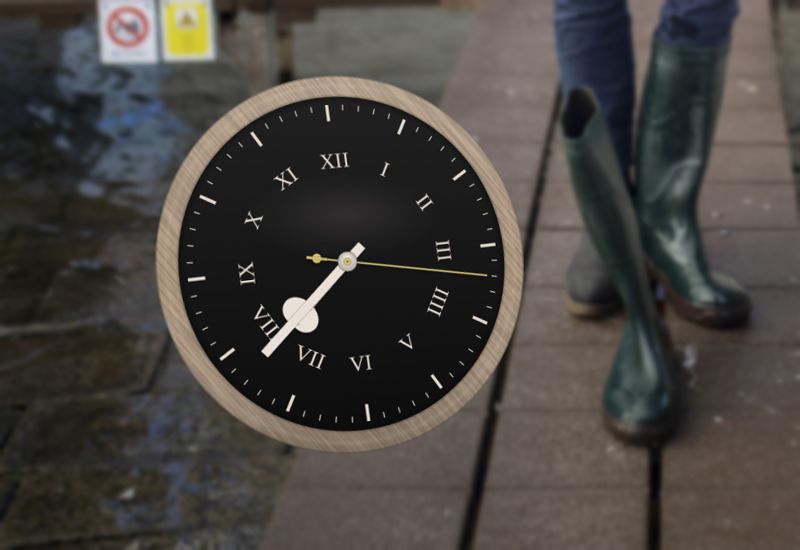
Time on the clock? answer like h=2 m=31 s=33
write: h=7 m=38 s=17
